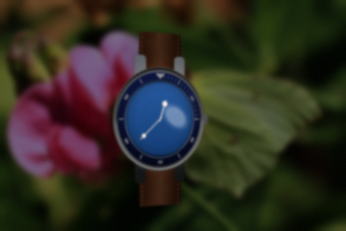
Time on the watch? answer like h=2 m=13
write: h=12 m=38
